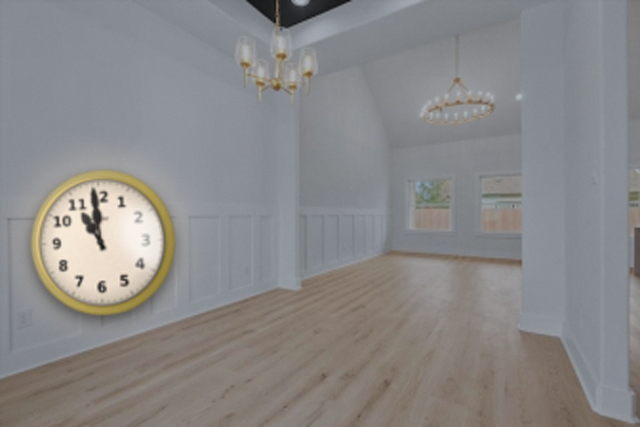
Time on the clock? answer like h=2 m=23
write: h=10 m=59
